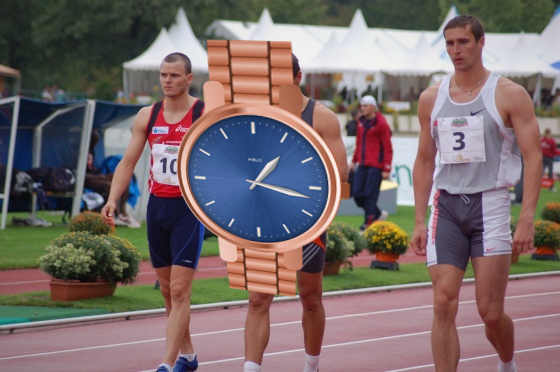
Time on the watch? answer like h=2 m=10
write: h=1 m=17
